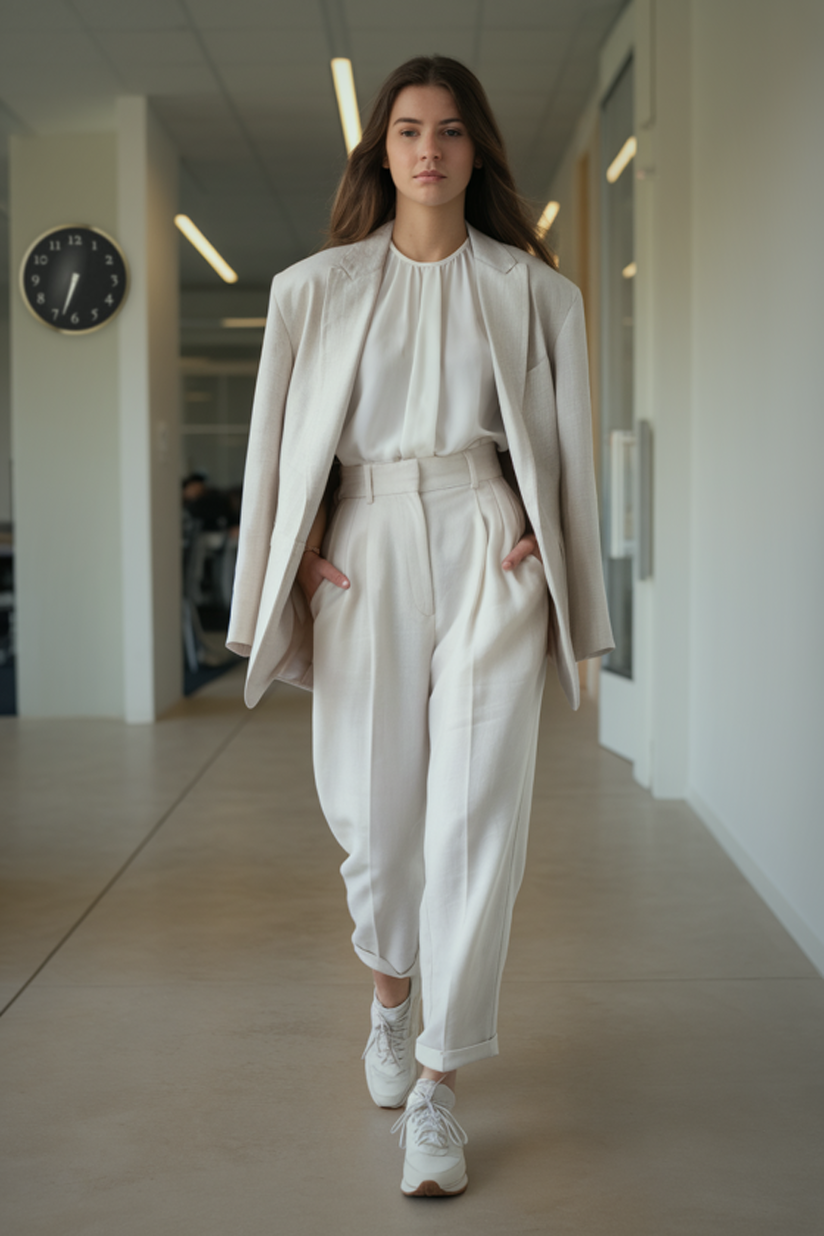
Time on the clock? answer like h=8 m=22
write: h=6 m=33
